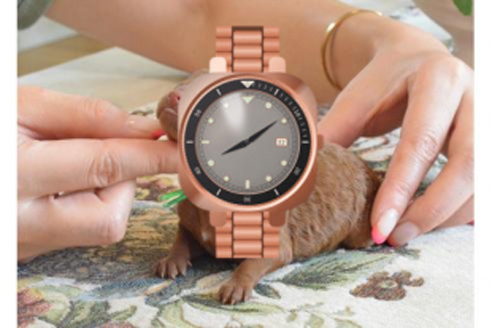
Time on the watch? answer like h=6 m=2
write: h=8 m=9
